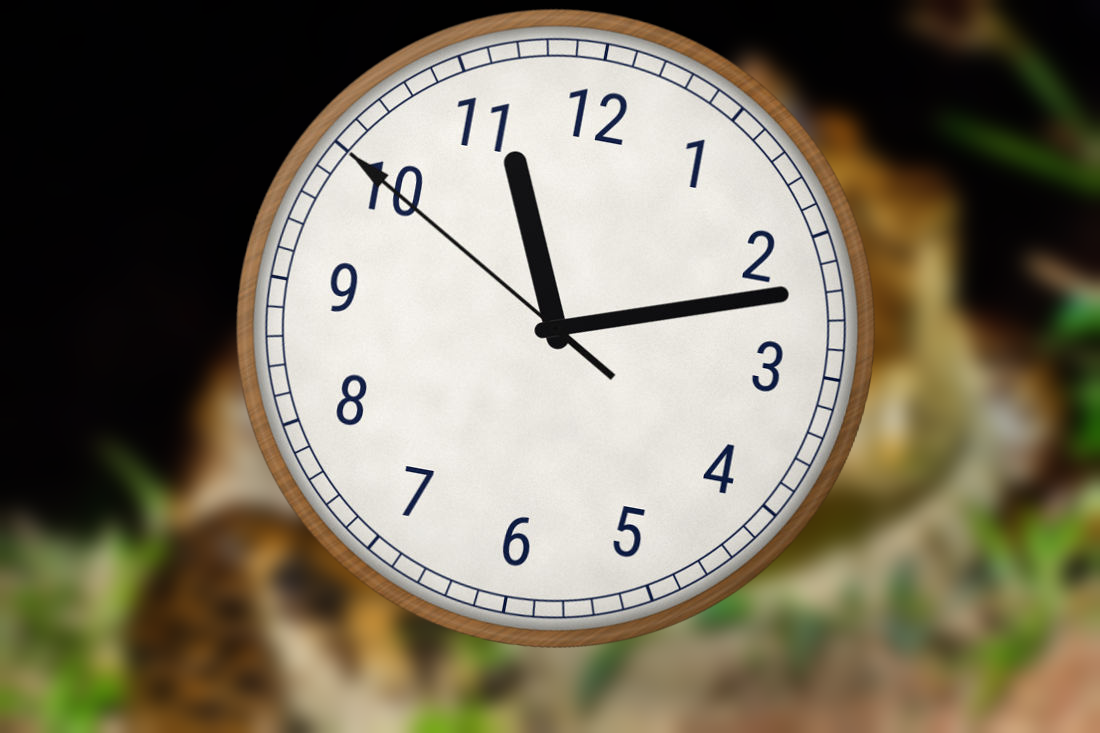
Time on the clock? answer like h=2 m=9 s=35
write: h=11 m=11 s=50
